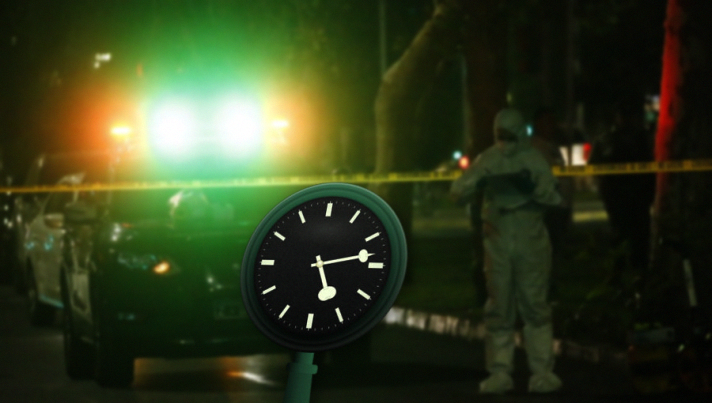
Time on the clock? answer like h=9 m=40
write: h=5 m=13
